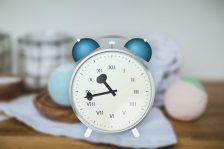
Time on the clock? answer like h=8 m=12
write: h=10 m=43
